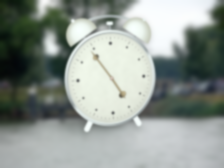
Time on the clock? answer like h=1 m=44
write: h=4 m=54
